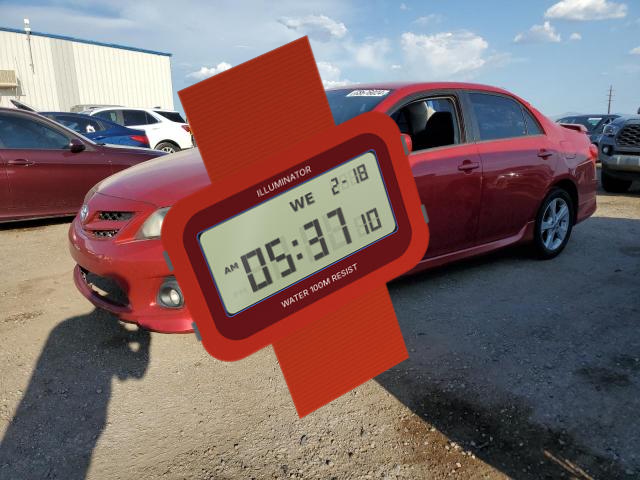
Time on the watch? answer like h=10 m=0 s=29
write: h=5 m=37 s=10
